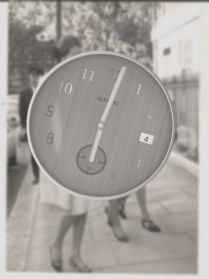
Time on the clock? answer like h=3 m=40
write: h=6 m=1
